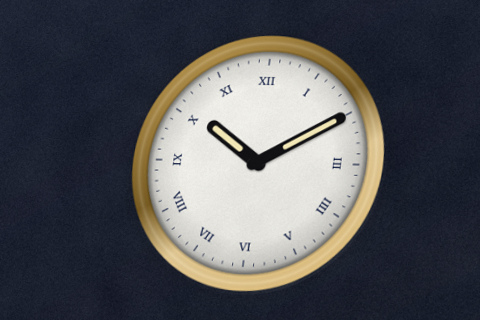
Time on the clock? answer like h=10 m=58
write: h=10 m=10
